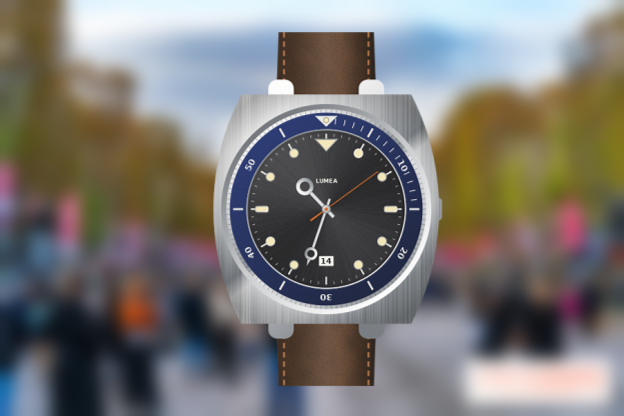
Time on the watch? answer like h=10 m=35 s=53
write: h=10 m=33 s=9
